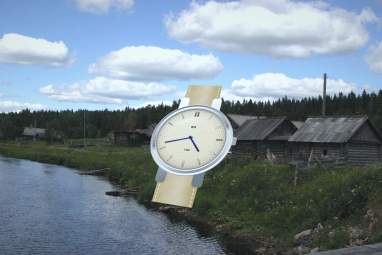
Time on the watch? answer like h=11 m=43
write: h=4 m=42
